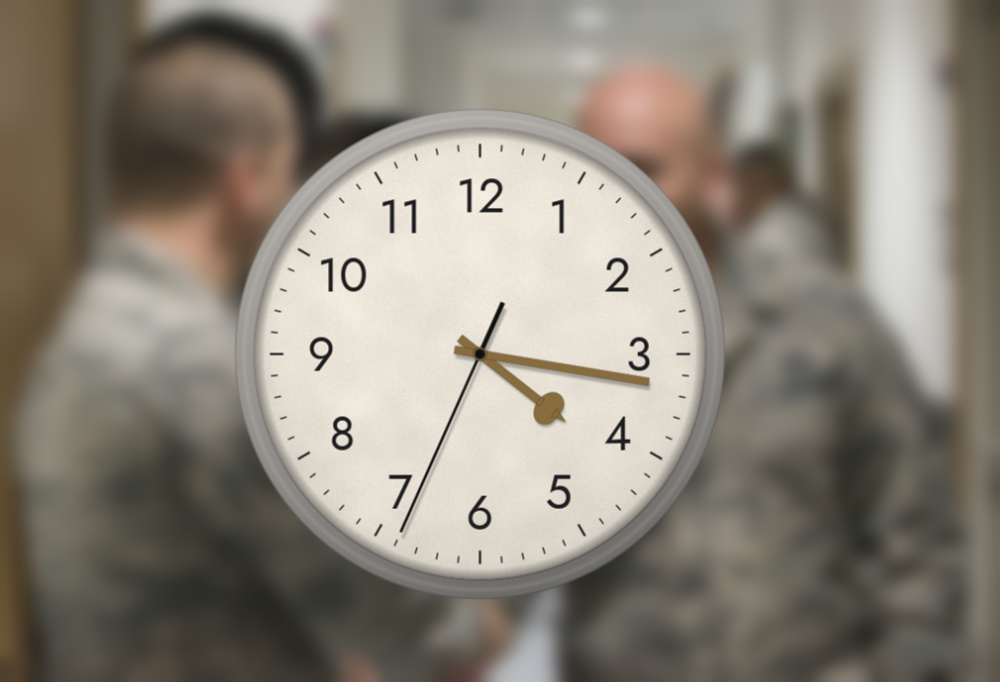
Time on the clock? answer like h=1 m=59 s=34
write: h=4 m=16 s=34
